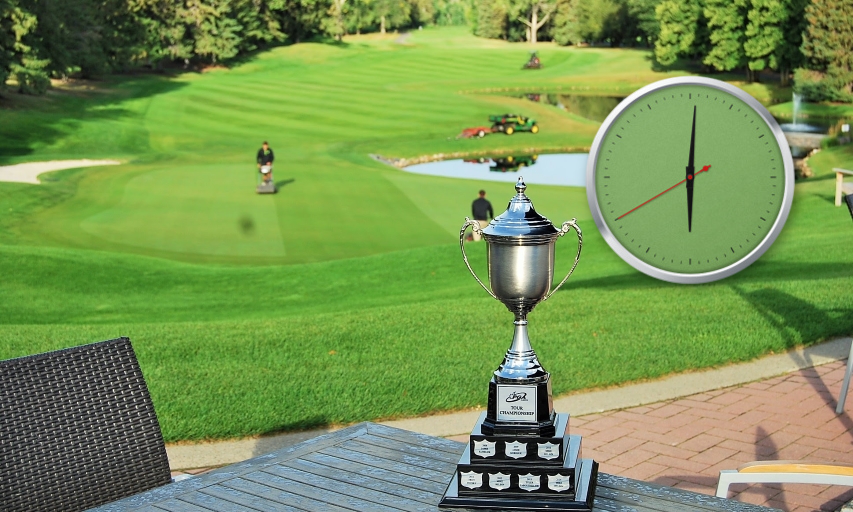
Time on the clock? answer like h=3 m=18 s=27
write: h=6 m=0 s=40
